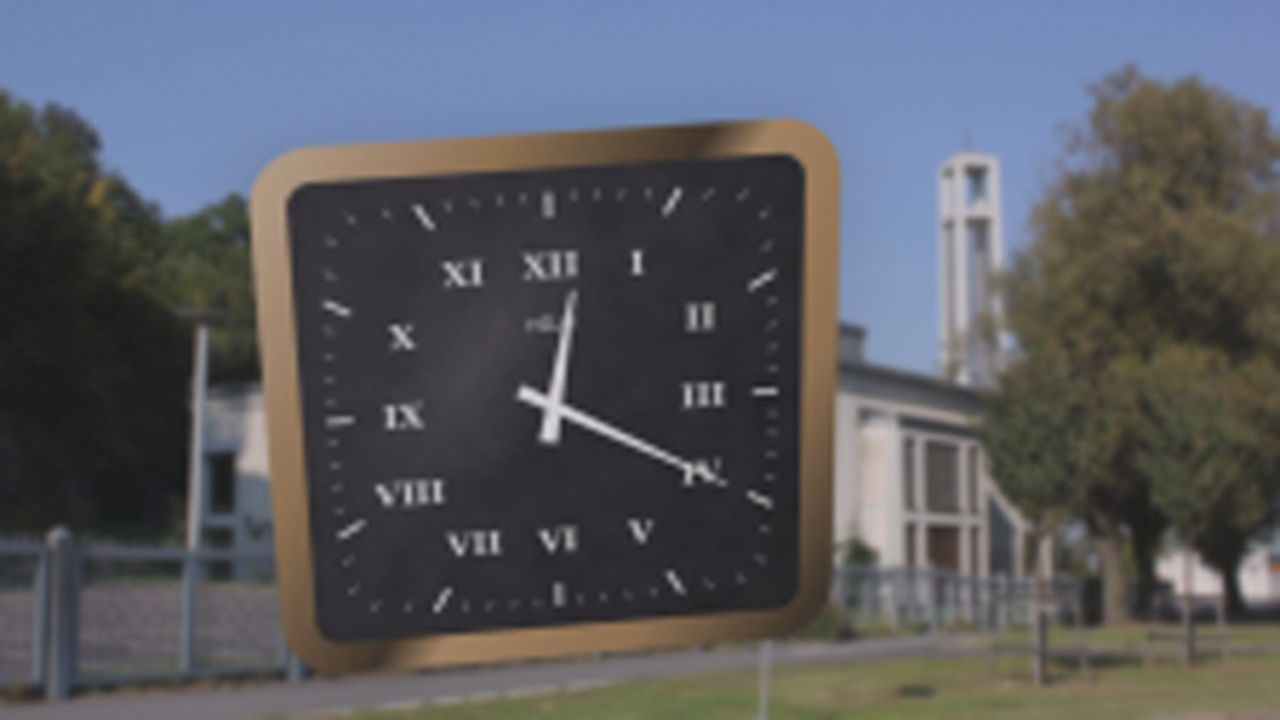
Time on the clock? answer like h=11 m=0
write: h=12 m=20
